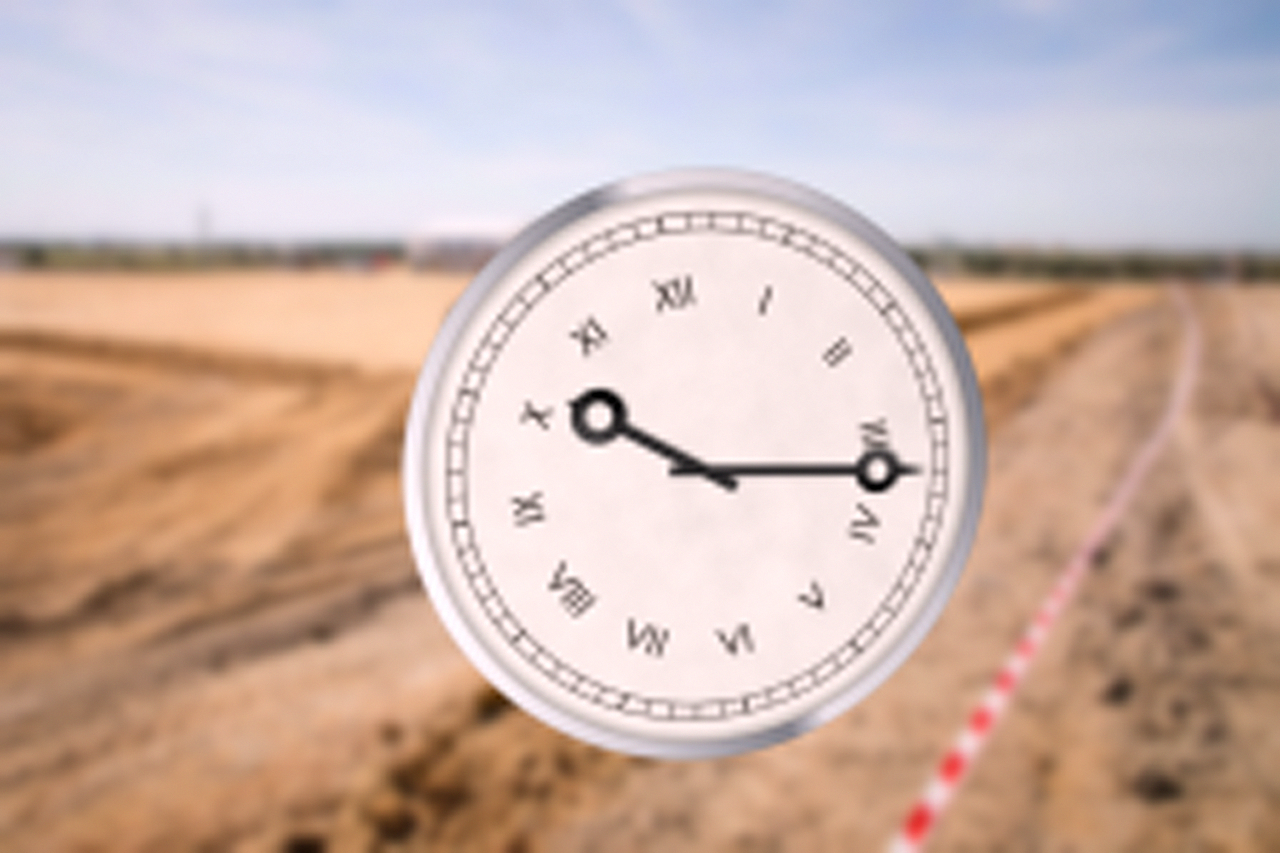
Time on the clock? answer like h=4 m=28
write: h=10 m=17
